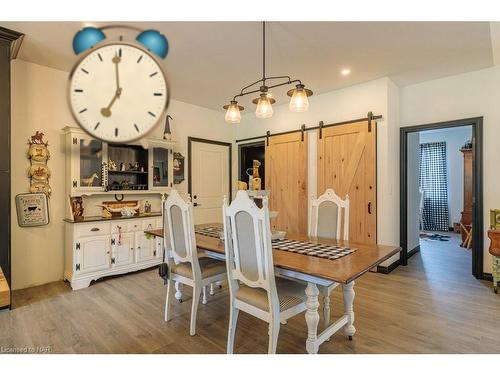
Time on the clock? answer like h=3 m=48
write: h=6 m=59
